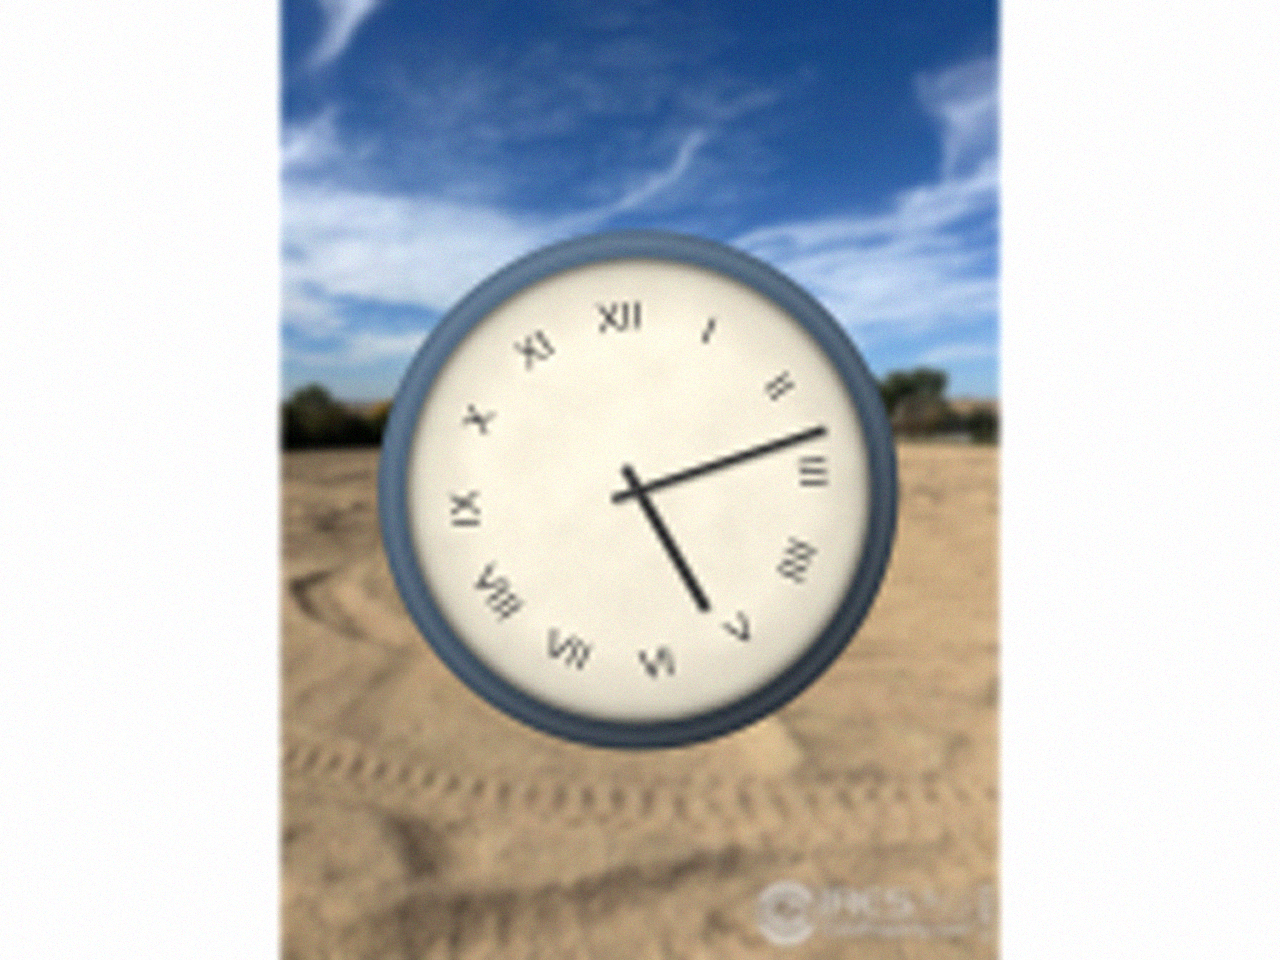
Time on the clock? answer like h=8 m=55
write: h=5 m=13
